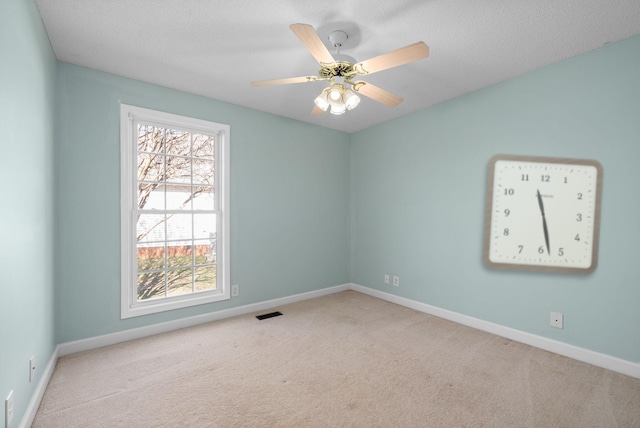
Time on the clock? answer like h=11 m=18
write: h=11 m=28
